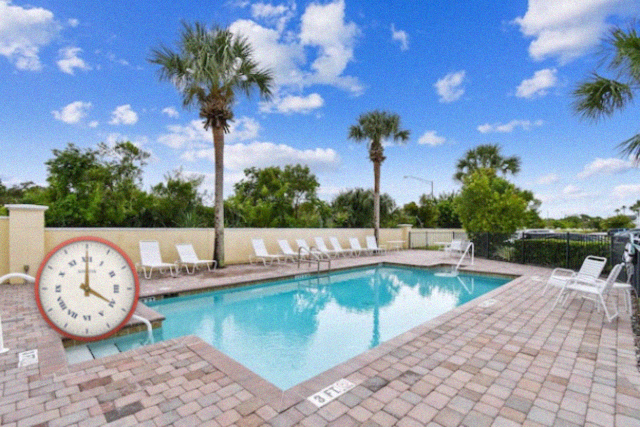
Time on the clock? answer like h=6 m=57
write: h=4 m=0
